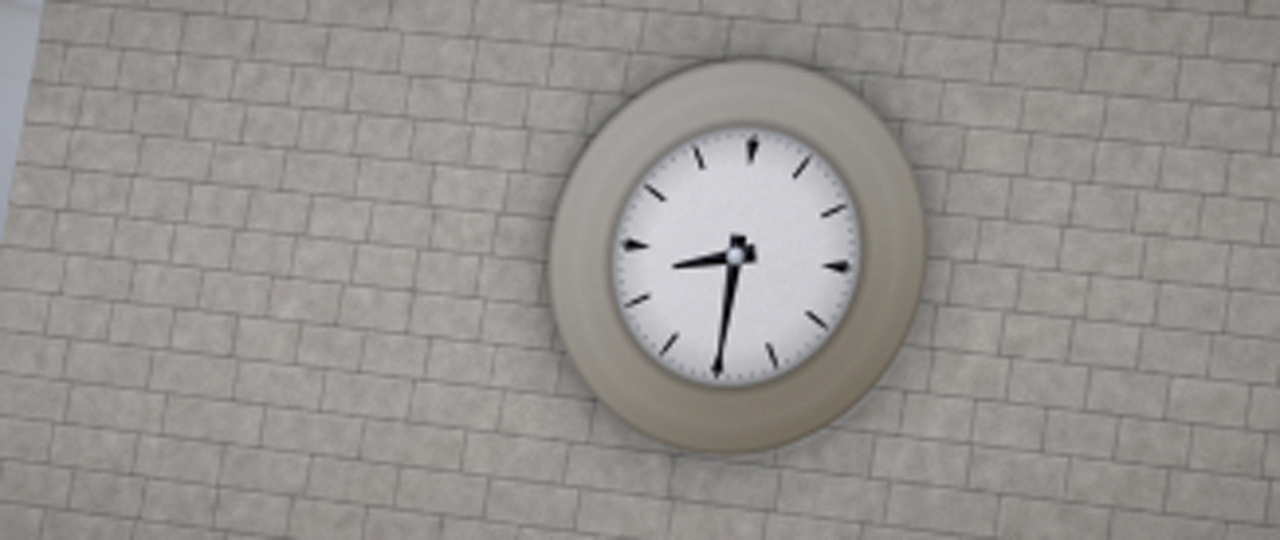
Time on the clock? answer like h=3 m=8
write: h=8 m=30
